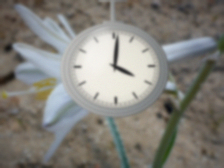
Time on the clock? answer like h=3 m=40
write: h=4 m=1
